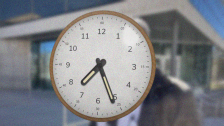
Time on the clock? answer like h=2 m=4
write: h=7 m=26
